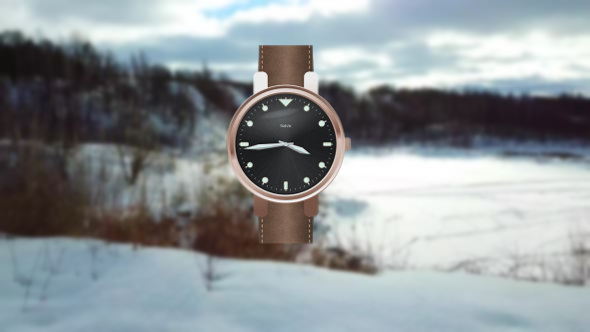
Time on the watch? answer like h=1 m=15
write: h=3 m=44
